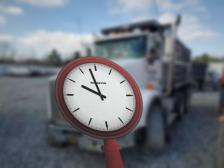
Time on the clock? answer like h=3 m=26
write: h=9 m=58
